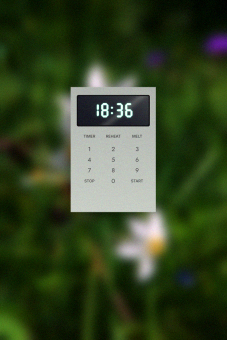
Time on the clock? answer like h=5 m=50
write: h=18 m=36
